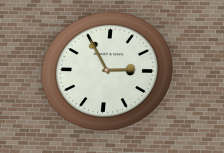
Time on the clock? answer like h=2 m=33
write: h=2 m=55
